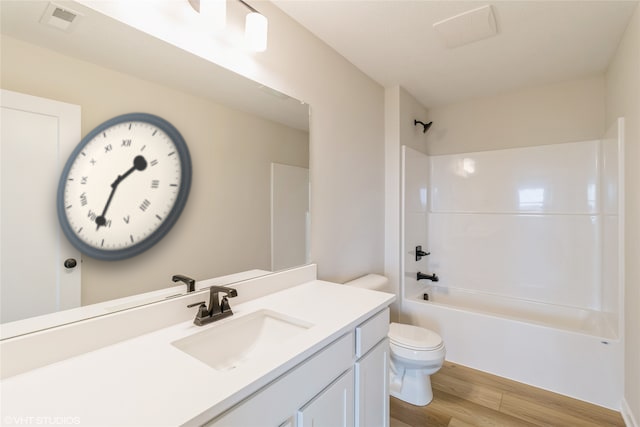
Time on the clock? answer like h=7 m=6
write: h=1 m=32
